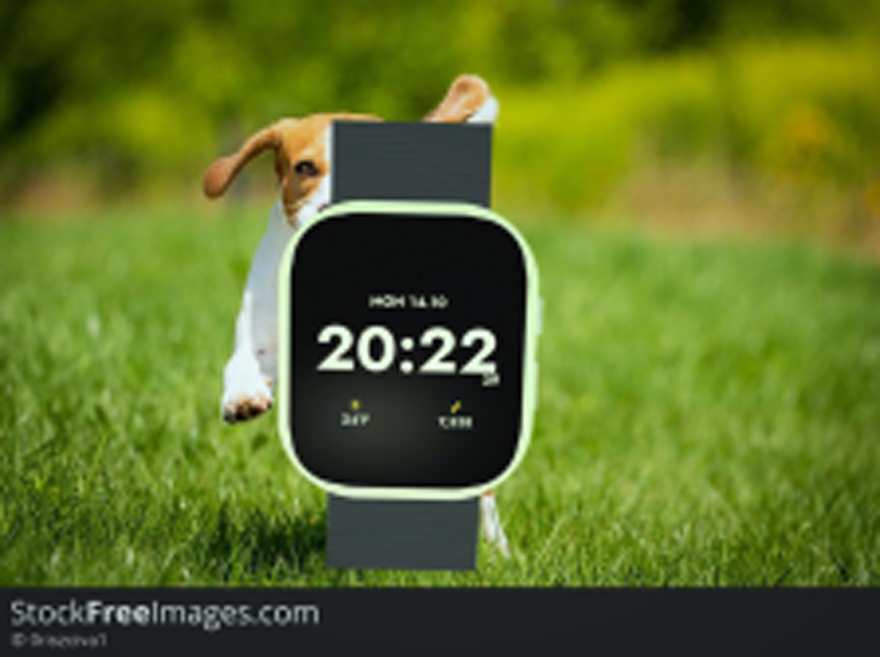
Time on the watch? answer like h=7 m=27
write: h=20 m=22
